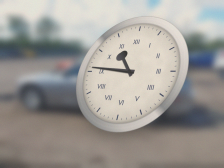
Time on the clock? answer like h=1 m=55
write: h=10 m=46
